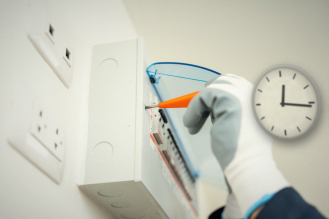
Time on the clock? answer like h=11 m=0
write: h=12 m=16
